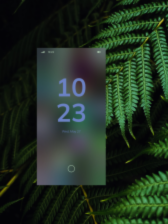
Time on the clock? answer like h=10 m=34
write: h=10 m=23
